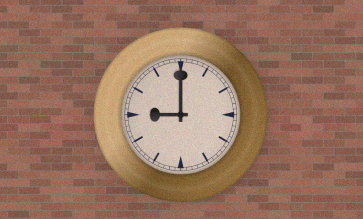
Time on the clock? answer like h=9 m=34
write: h=9 m=0
